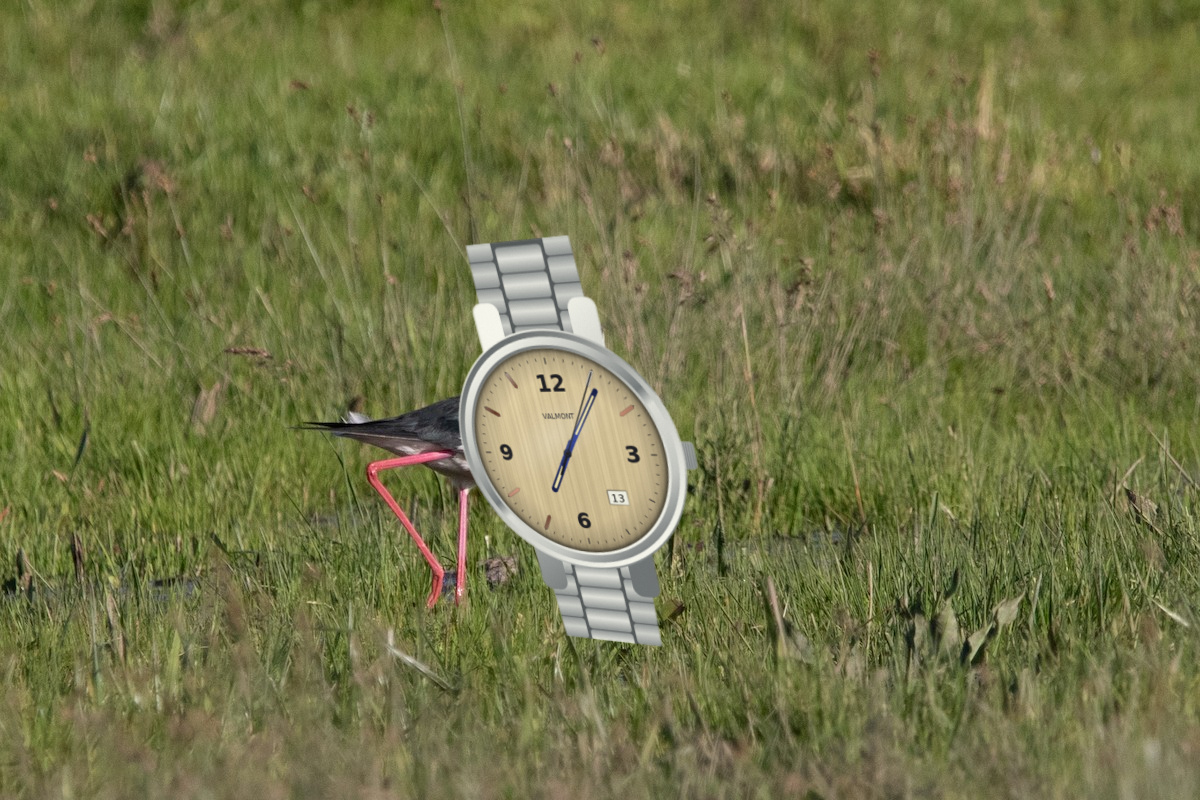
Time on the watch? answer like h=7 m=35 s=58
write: h=7 m=6 s=5
